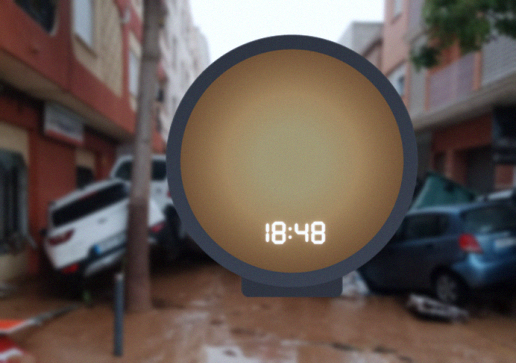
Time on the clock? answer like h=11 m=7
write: h=18 m=48
